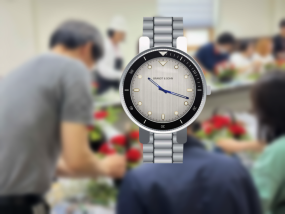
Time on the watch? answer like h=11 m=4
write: h=10 m=18
